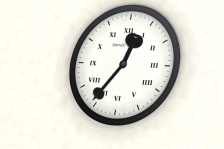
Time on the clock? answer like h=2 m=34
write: h=12 m=36
